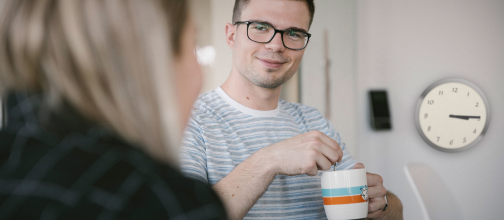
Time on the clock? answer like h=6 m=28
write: h=3 m=15
